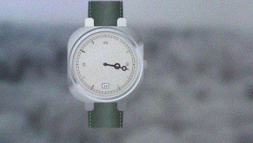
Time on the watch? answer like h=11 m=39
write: h=3 m=17
